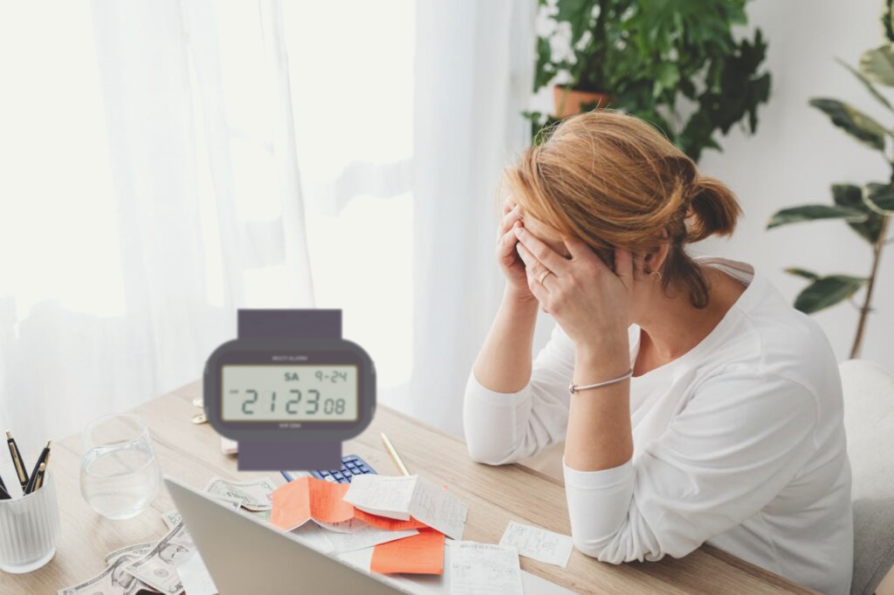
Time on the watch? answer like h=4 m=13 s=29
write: h=21 m=23 s=8
